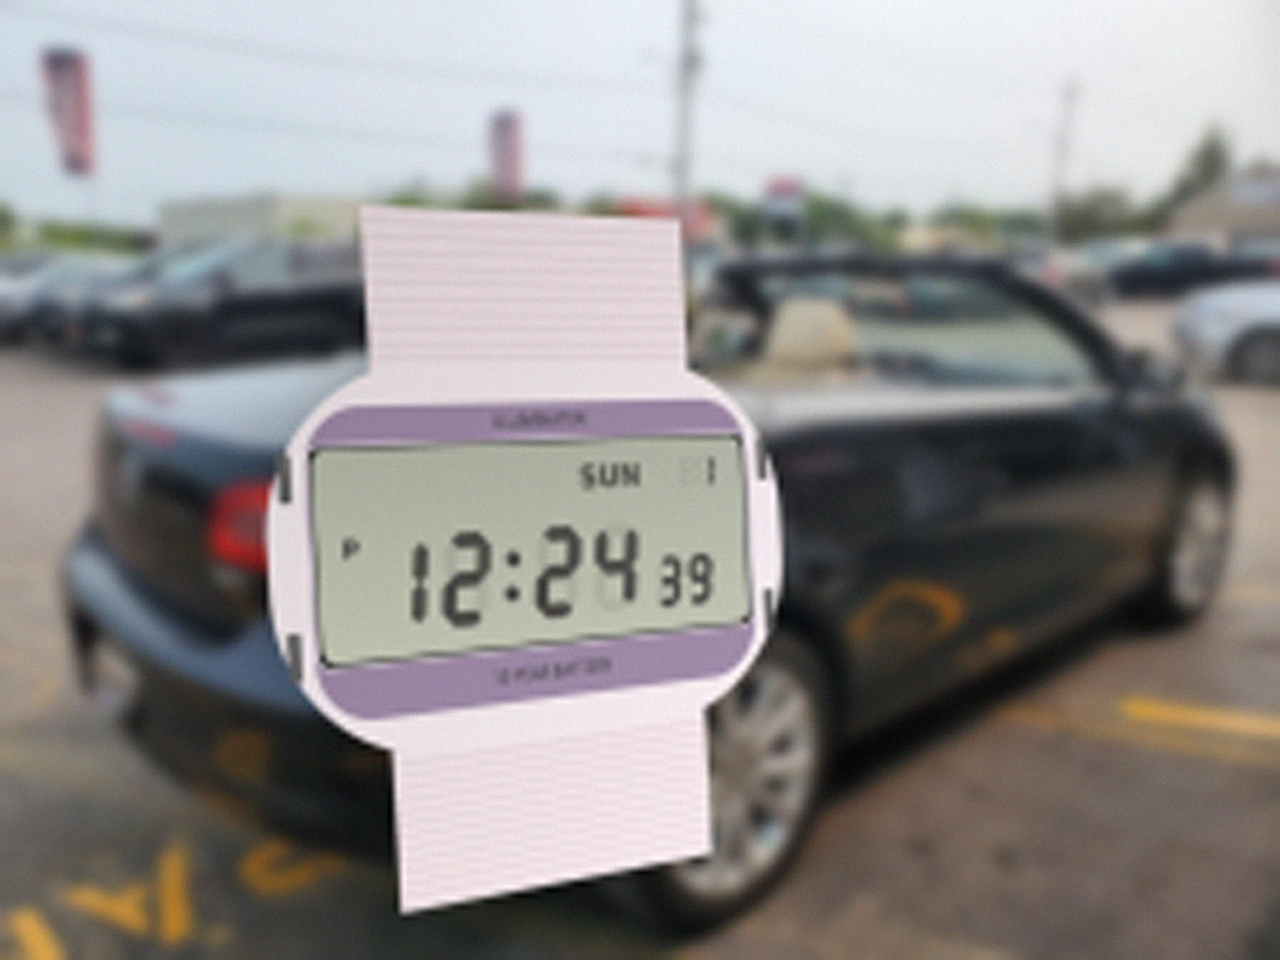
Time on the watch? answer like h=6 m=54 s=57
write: h=12 m=24 s=39
